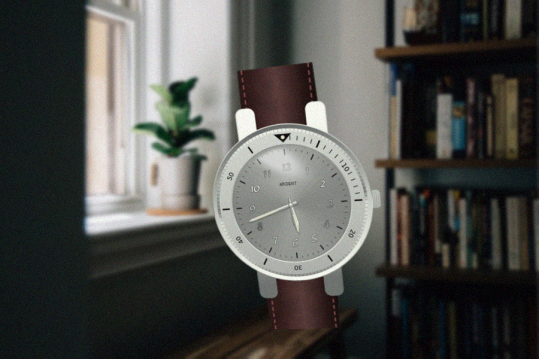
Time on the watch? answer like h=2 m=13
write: h=5 m=42
